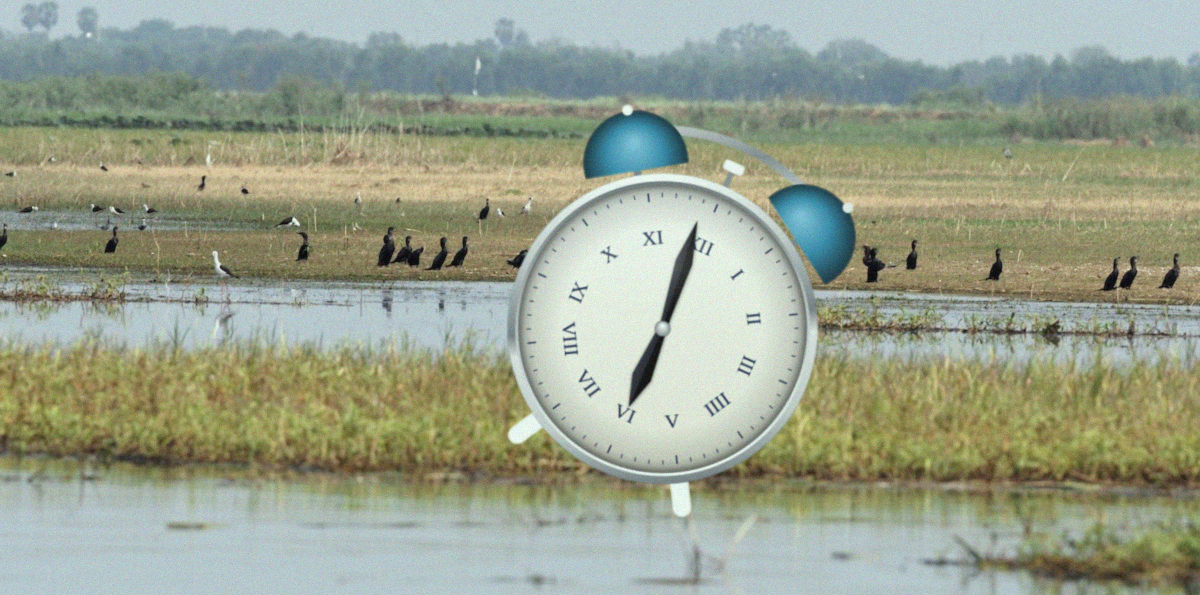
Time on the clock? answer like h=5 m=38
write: h=5 m=59
